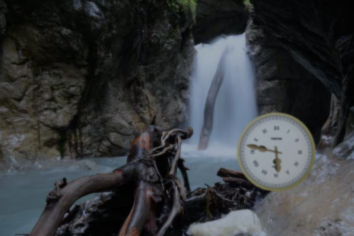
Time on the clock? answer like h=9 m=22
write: h=5 m=47
